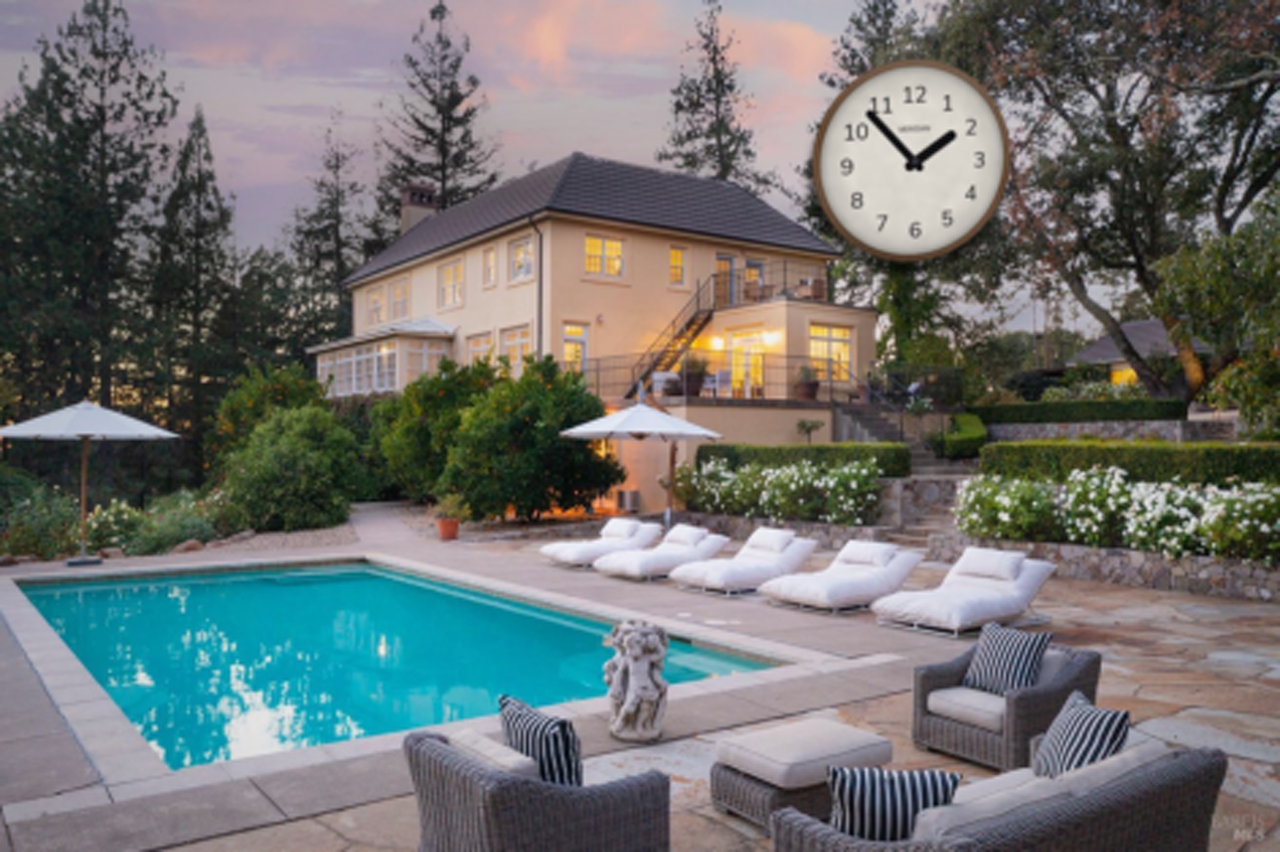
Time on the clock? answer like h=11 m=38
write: h=1 m=53
